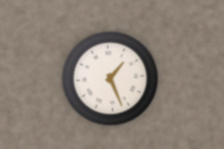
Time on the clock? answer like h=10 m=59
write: h=1 m=27
